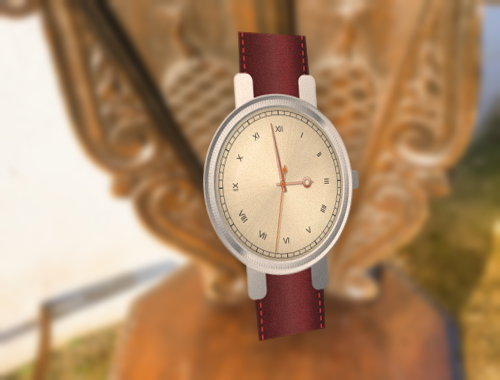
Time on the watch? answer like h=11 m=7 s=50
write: h=2 m=58 s=32
